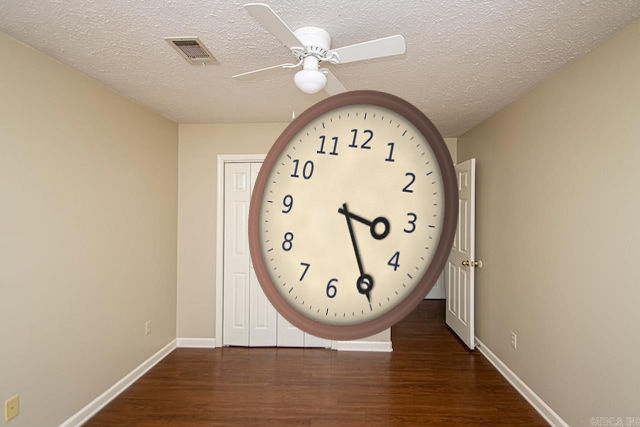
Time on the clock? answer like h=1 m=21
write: h=3 m=25
